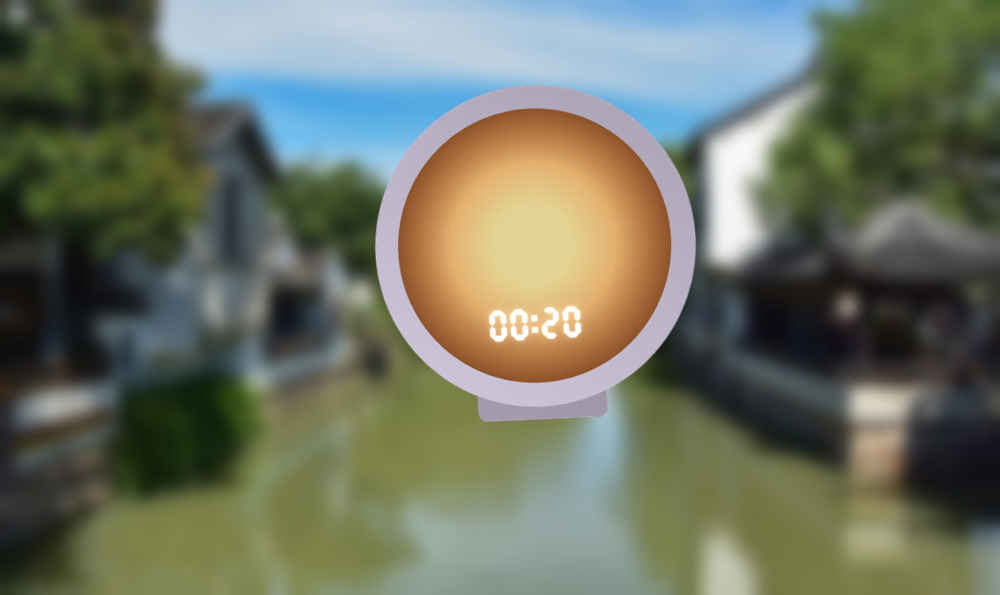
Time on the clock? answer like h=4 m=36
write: h=0 m=20
